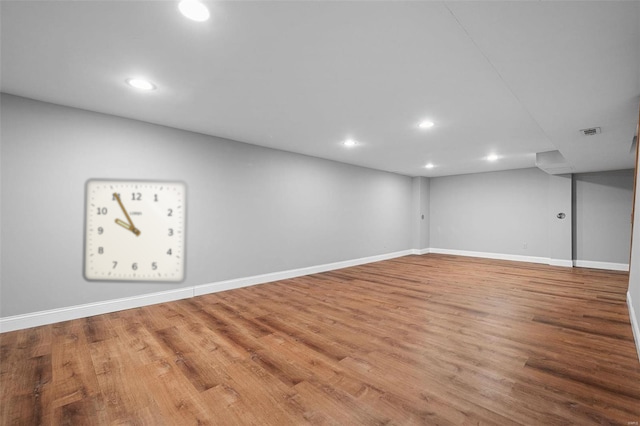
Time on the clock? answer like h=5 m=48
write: h=9 m=55
